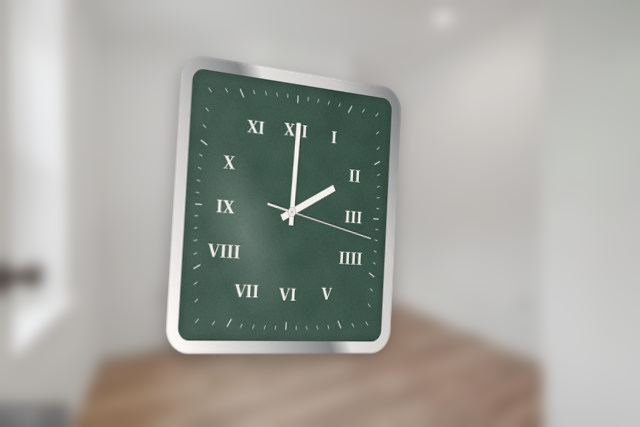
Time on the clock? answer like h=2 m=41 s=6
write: h=2 m=0 s=17
